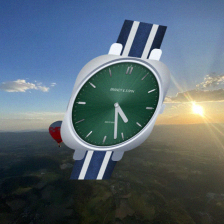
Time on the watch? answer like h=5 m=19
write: h=4 m=27
